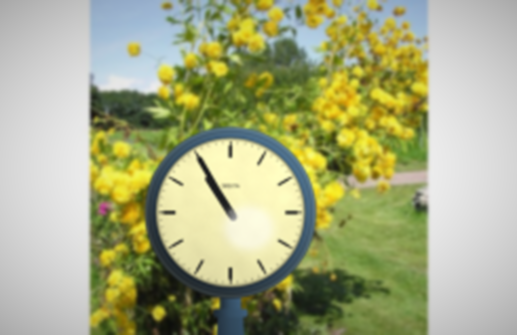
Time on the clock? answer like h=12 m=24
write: h=10 m=55
